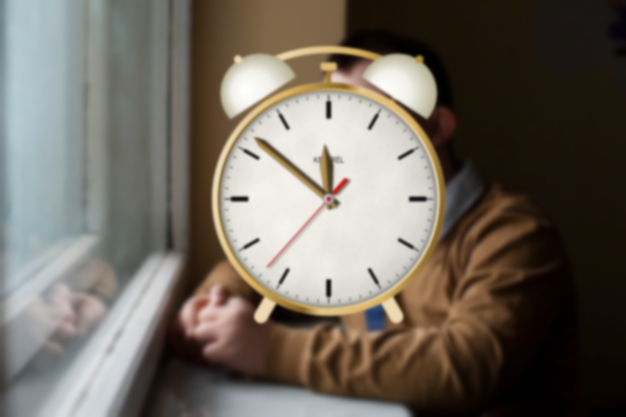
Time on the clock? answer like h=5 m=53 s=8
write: h=11 m=51 s=37
